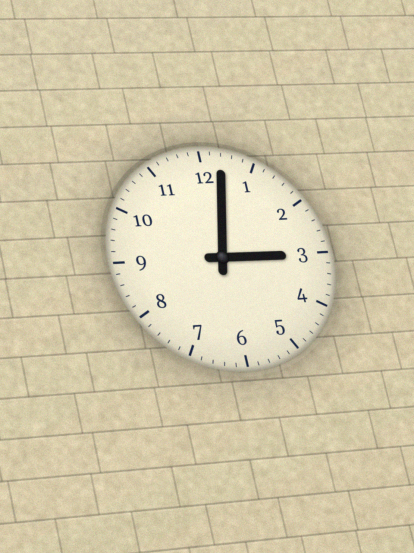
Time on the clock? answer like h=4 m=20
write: h=3 m=2
